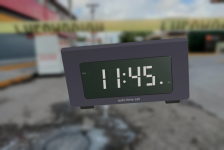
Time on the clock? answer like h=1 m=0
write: h=11 m=45
